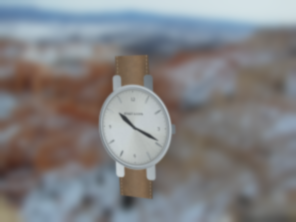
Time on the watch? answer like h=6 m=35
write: h=10 m=19
